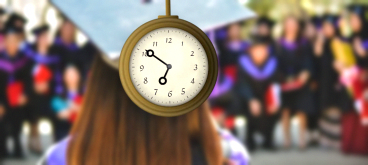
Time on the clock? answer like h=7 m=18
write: h=6 m=51
